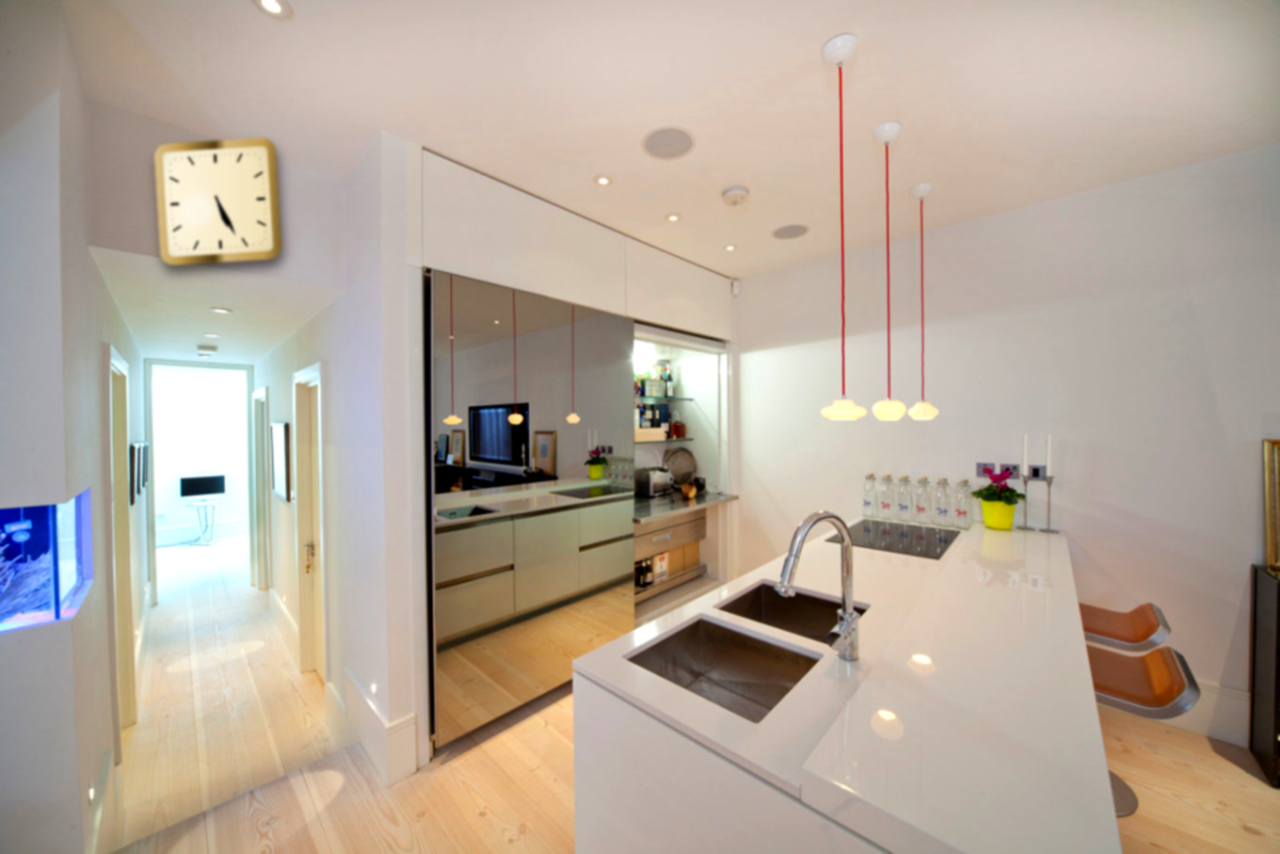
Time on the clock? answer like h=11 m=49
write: h=5 m=26
